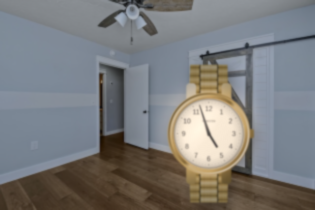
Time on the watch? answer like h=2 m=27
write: h=4 m=57
